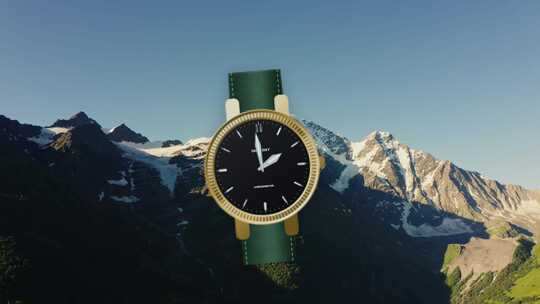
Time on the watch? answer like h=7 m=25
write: h=1 m=59
